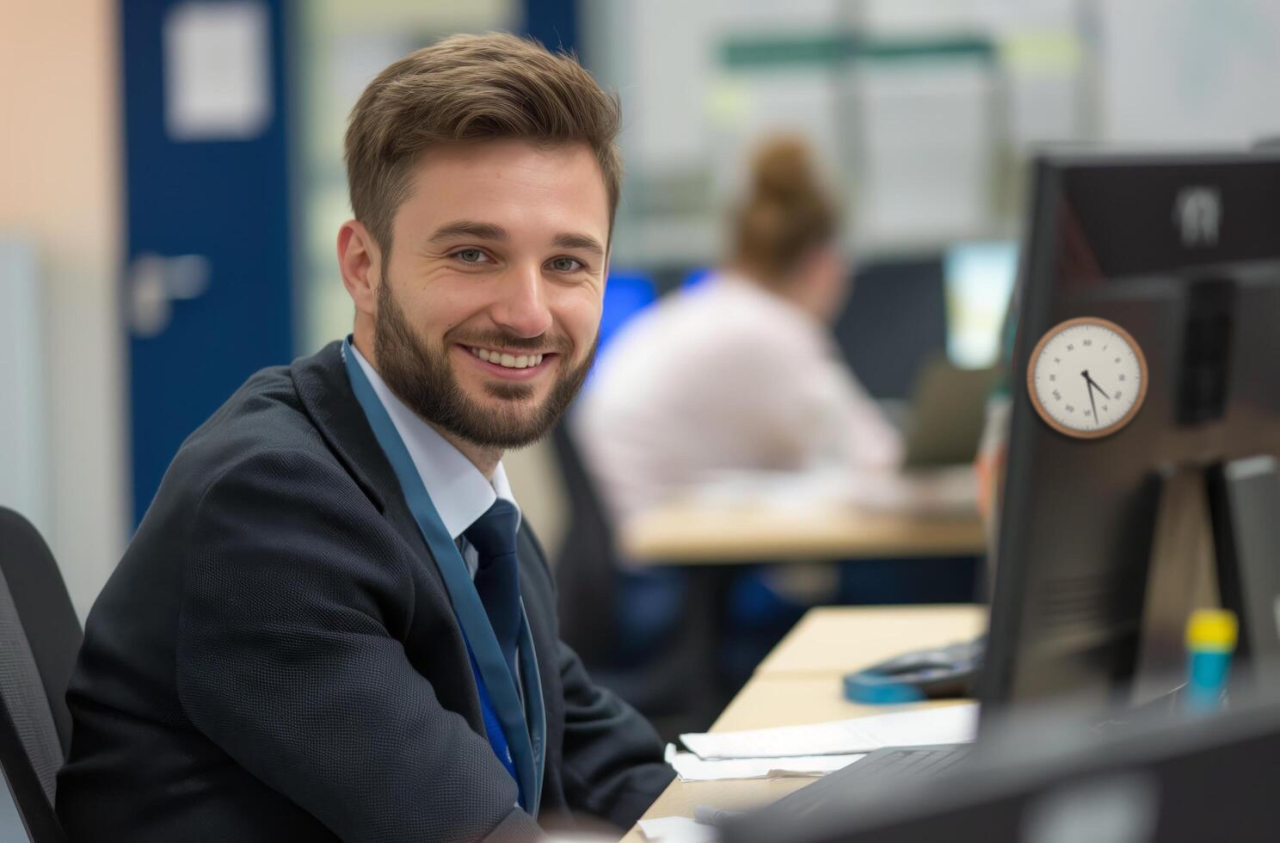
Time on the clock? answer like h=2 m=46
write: h=4 m=28
